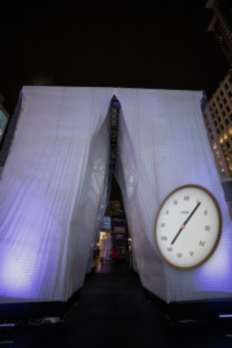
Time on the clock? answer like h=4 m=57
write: h=7 m=6
